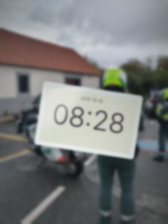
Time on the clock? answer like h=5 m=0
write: h=8 m=28
